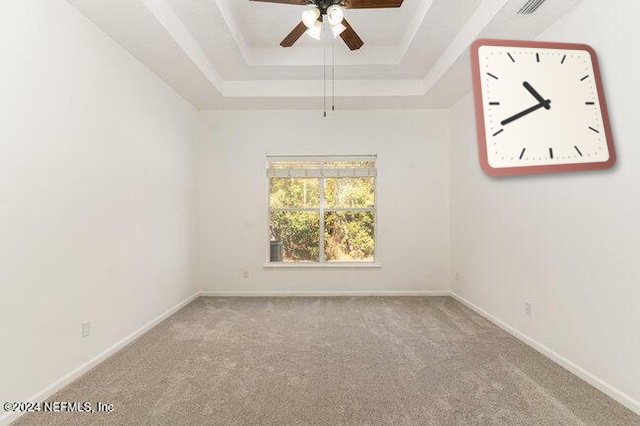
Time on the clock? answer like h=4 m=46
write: h=10 m=41
